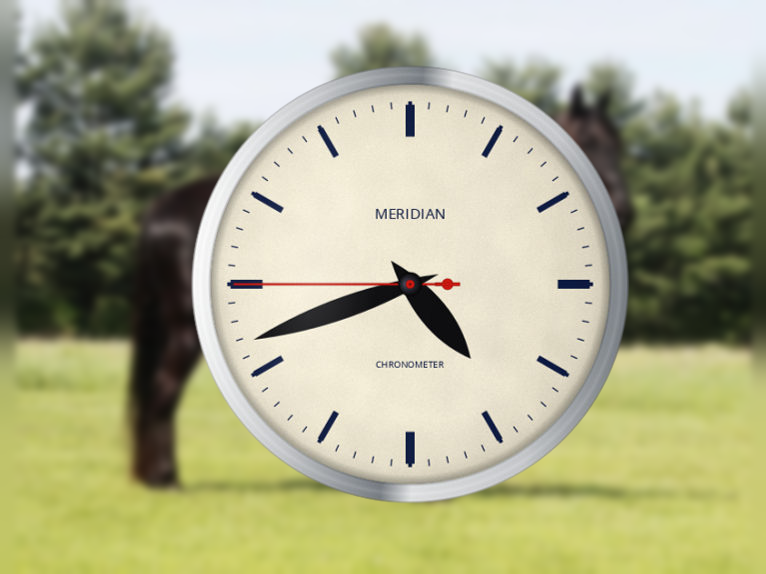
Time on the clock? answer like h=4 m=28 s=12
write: h=4 m=41 s=45
